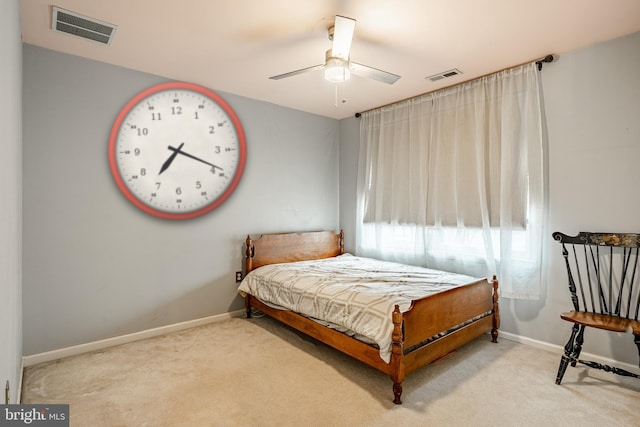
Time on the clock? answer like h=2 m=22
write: h=7 m=19
